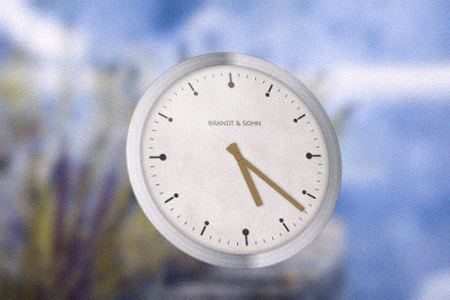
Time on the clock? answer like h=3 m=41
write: h=5 m=22
